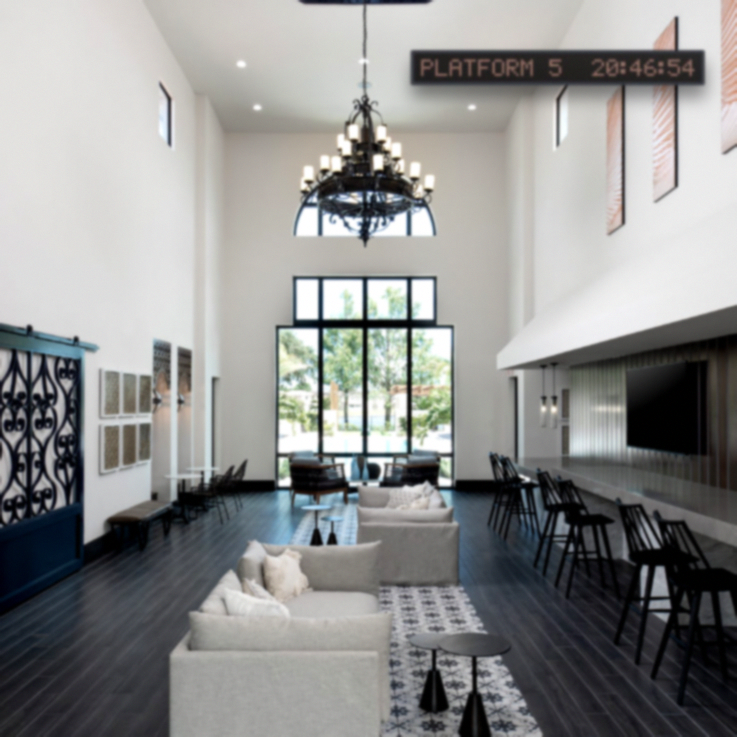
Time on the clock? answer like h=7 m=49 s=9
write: h=20 m=46 s=54
